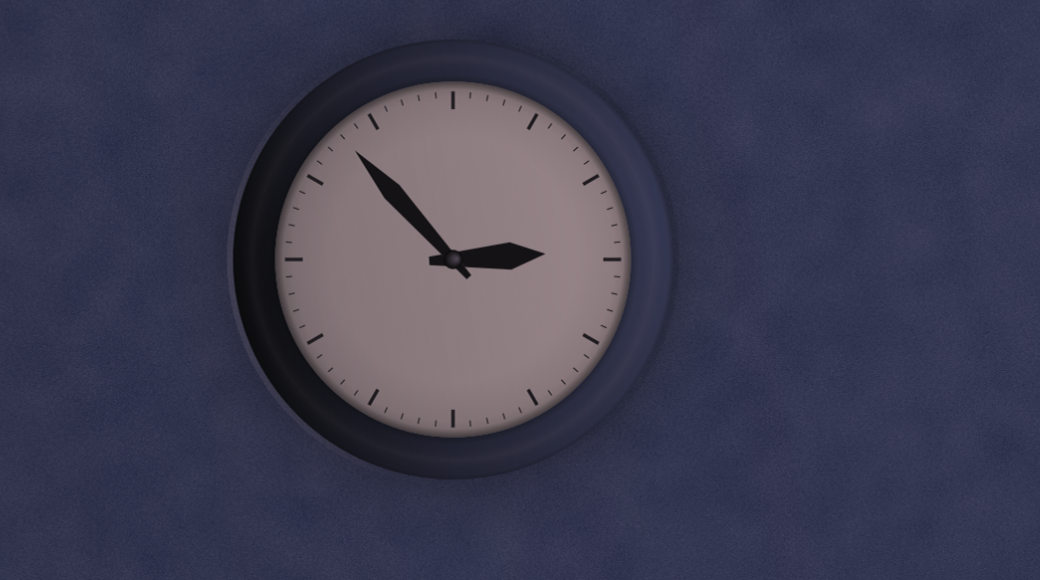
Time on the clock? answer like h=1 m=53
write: h=2 m=53
